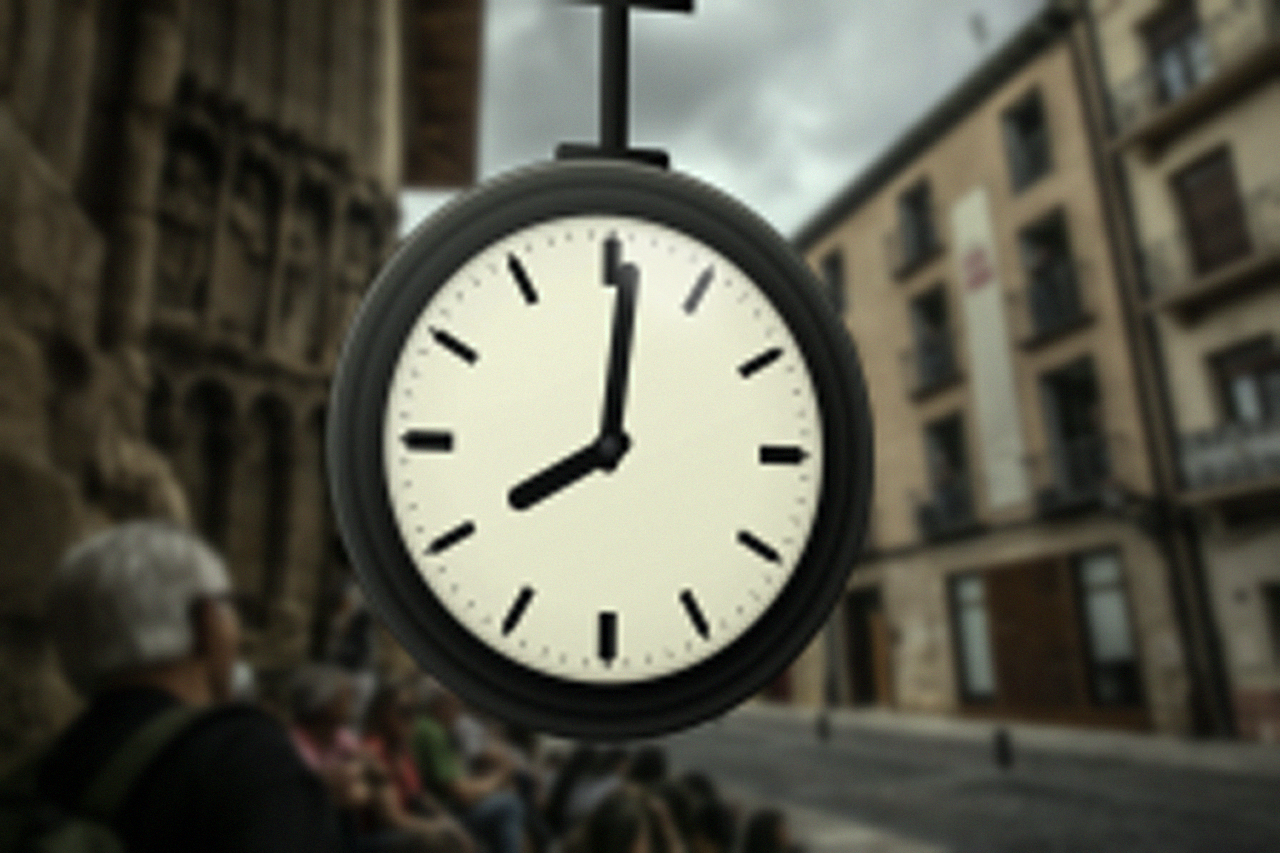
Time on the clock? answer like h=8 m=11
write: h=8 m=1
